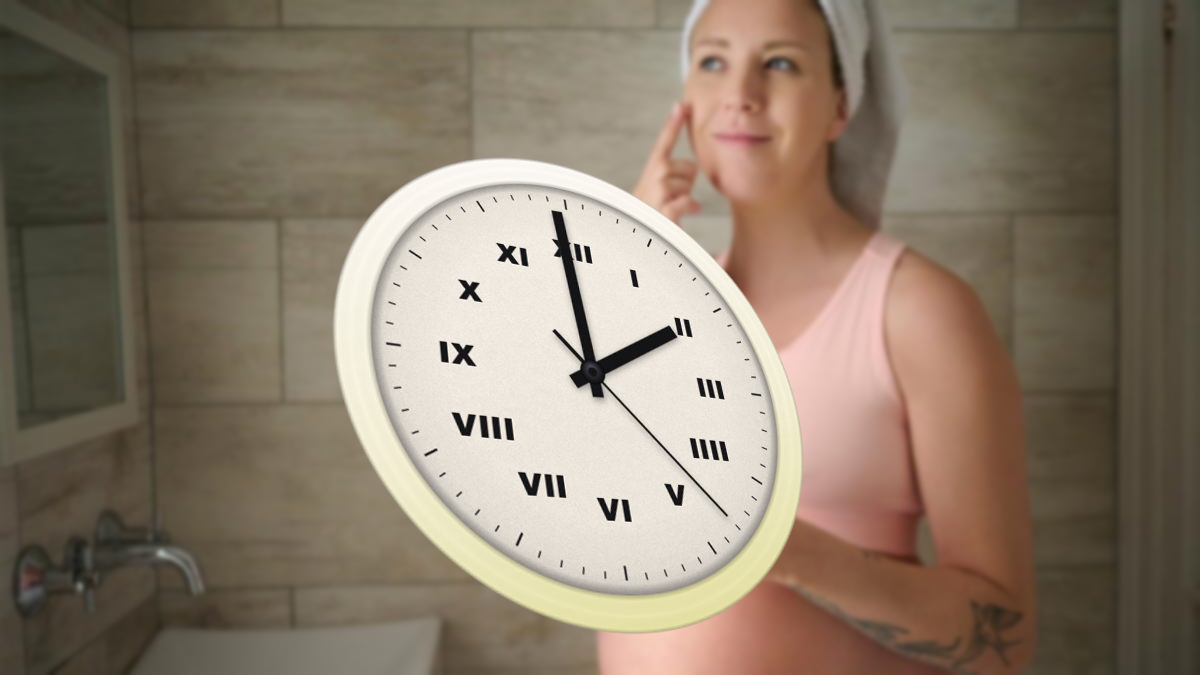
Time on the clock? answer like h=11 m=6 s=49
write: h=1 m=59 s=23
